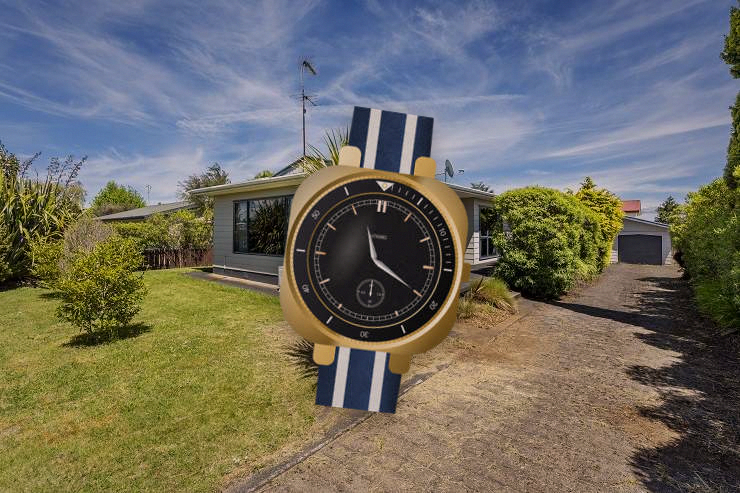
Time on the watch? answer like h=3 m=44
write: h=11 m=20
